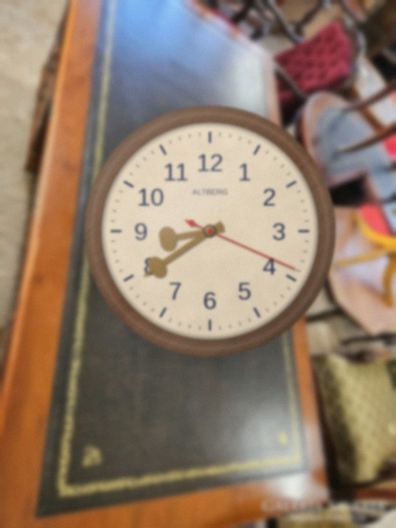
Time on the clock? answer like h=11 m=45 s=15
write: h=8 m=39 s=19
